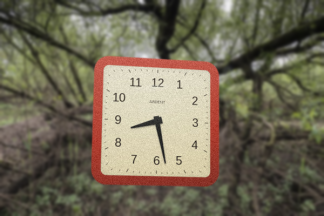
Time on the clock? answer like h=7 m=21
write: h=8 m=28
